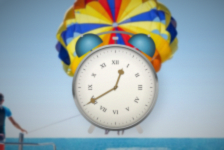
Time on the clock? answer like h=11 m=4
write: h=12 m=40
